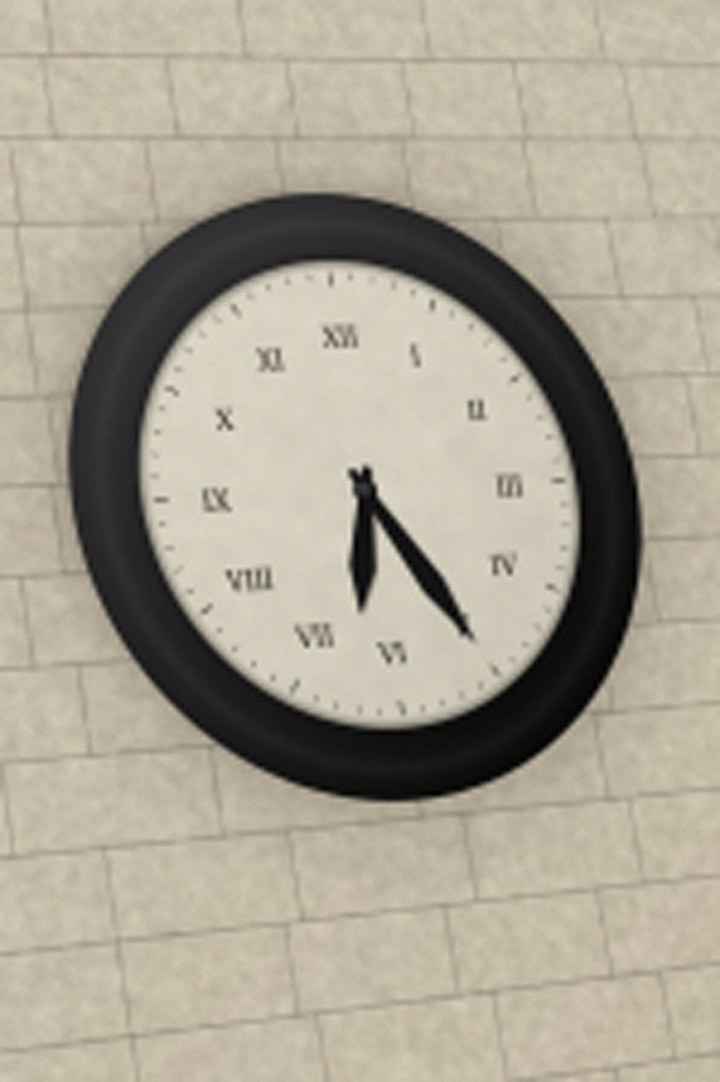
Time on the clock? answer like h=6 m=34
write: h=6 m=25
